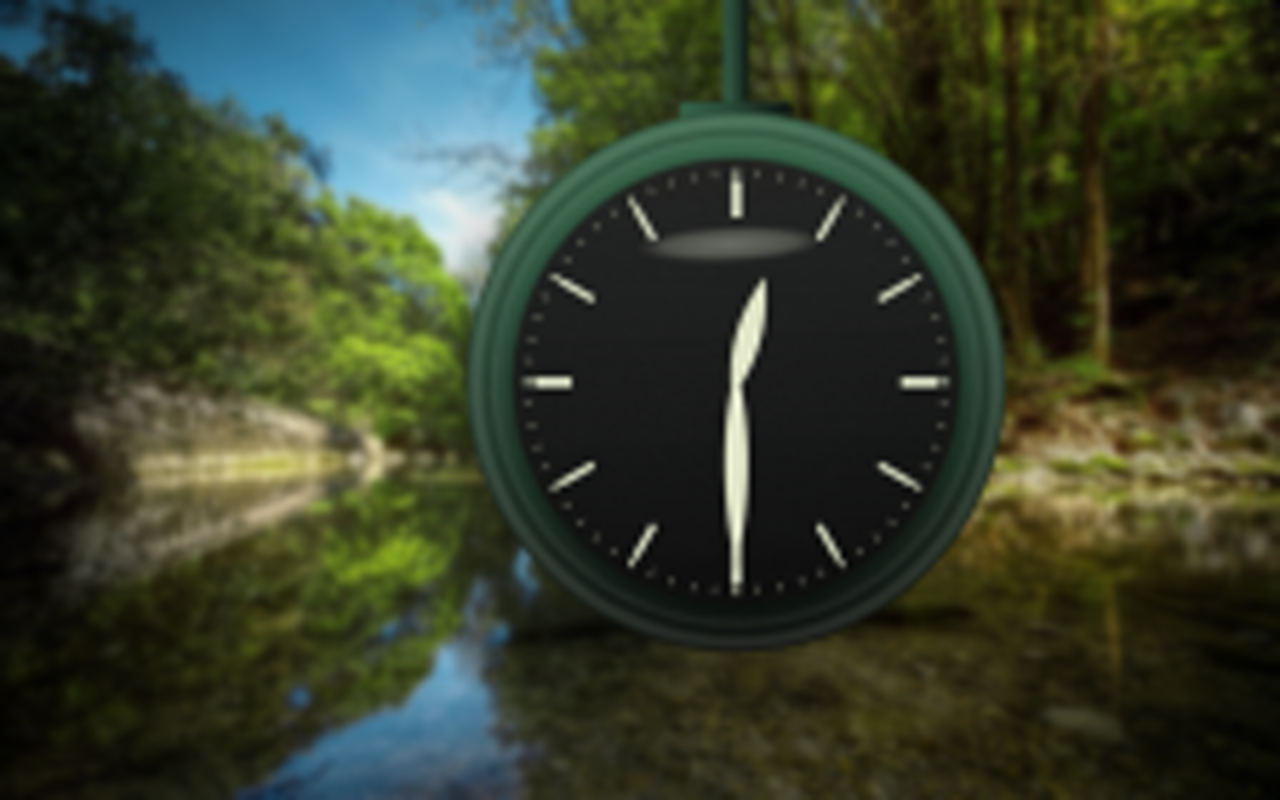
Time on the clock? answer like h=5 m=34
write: h=12 m=30
